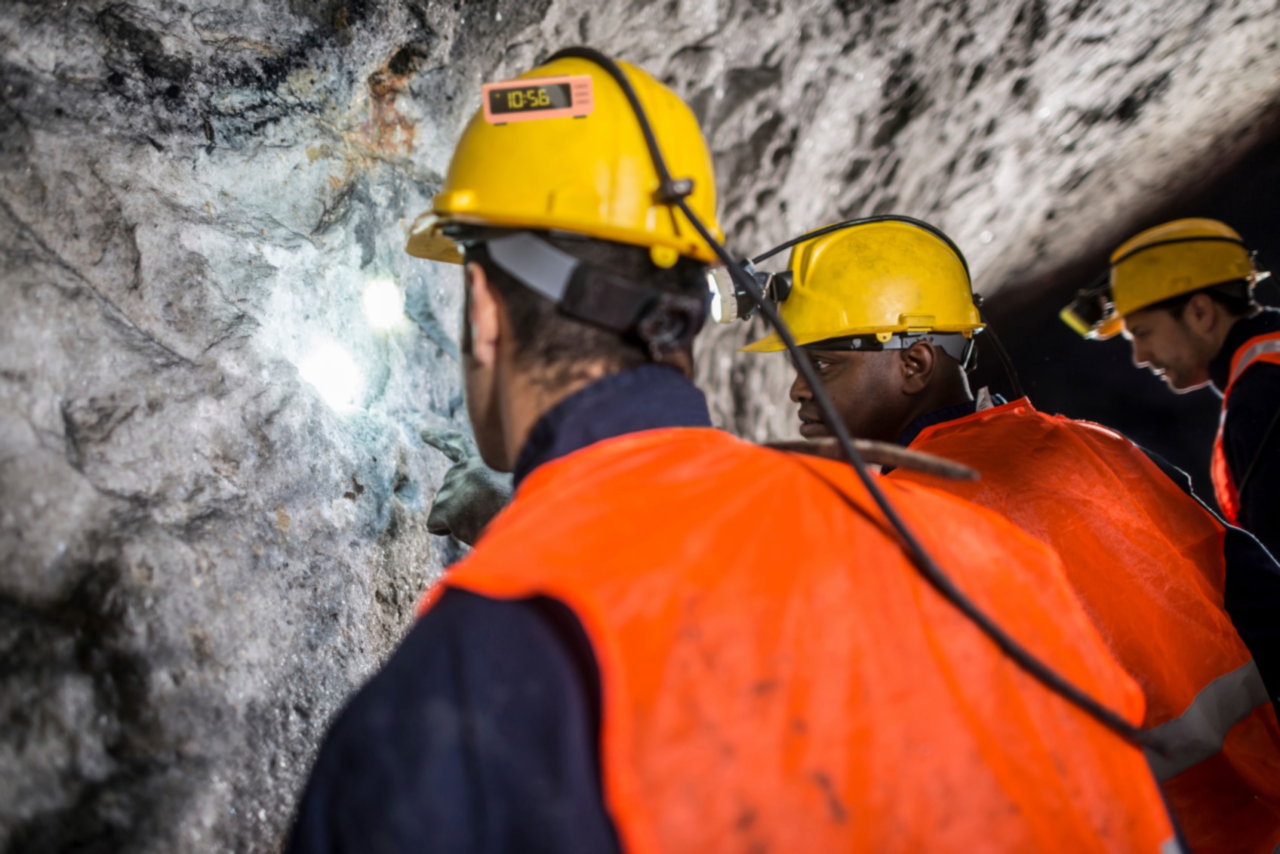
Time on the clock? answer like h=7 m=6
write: h=10 m=56
